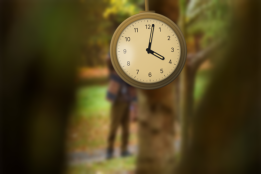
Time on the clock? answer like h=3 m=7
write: h=4 m=2
